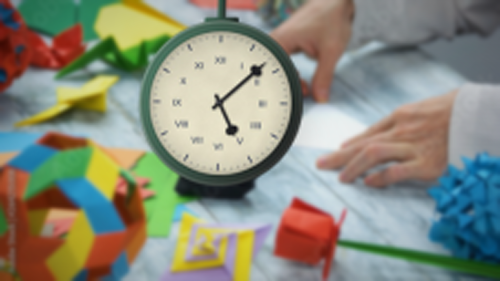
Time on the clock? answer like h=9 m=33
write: h=5 m=8
